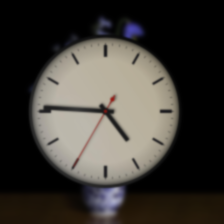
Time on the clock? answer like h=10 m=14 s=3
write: h=4 m=45 s=35
